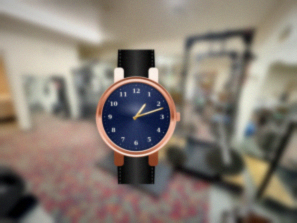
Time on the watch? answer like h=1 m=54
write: h=1 m=12
